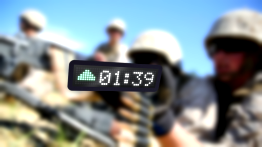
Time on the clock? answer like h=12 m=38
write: h=1 m=39
